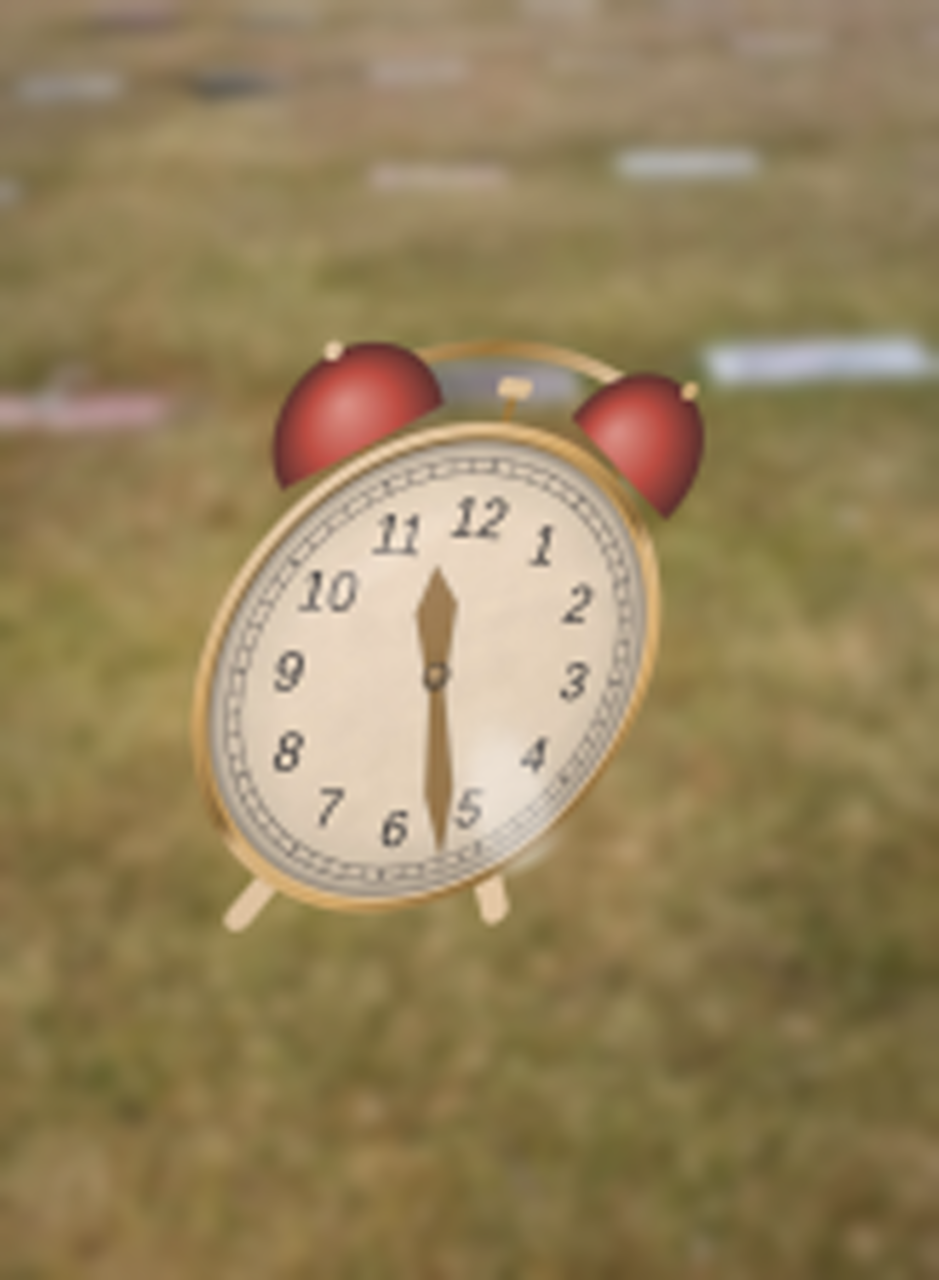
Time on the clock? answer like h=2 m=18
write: h=11 m=27
